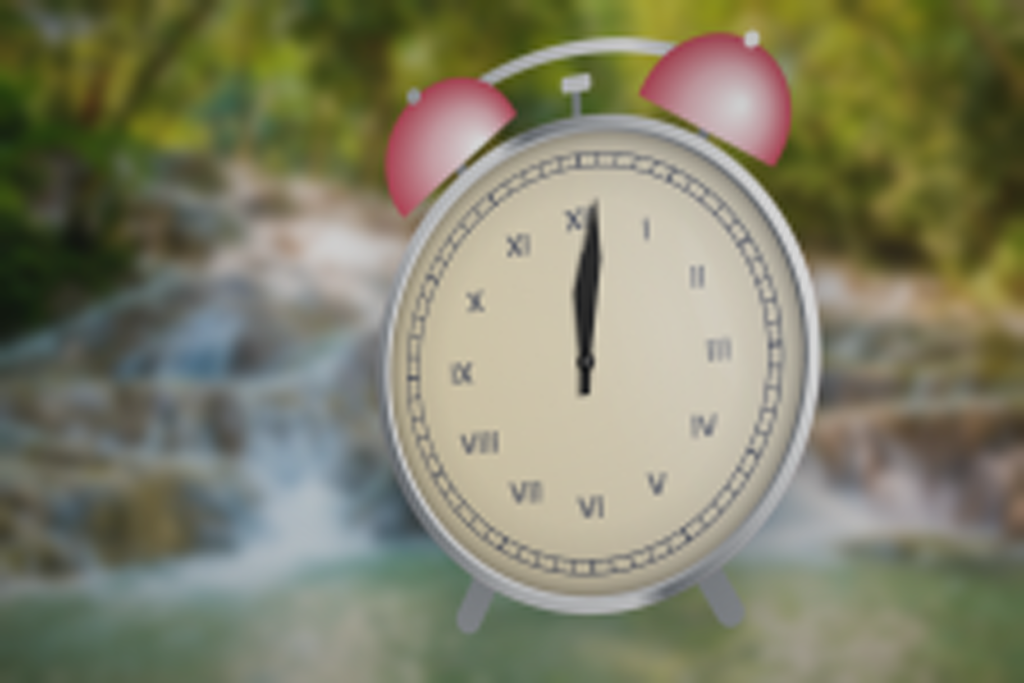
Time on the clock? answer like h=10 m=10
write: h=12 m=1
